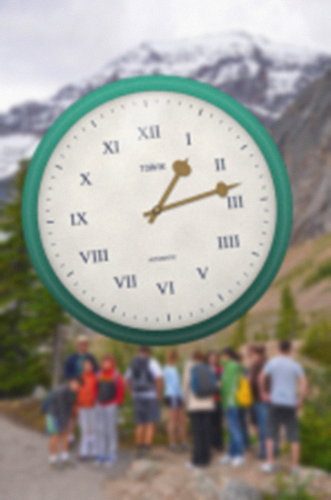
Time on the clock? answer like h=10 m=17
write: h=1 m=13
